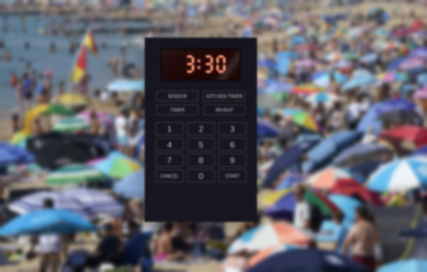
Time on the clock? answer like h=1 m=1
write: h=3 m=30
